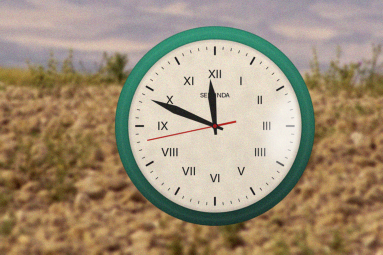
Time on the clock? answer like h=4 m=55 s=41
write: h=11 m=48 s=43
